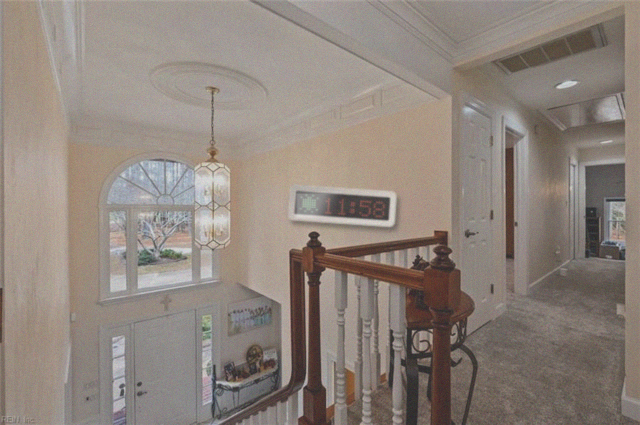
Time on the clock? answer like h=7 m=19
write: h=11 m=58
